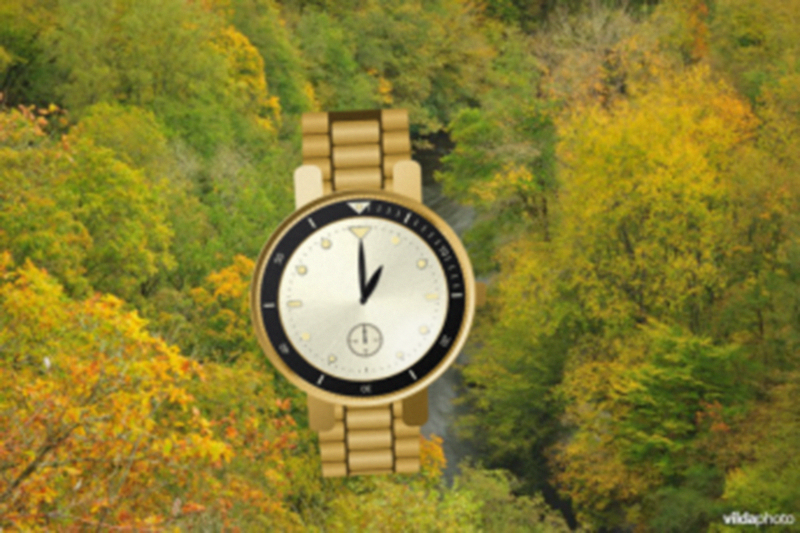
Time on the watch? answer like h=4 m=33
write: h=1 m=0
